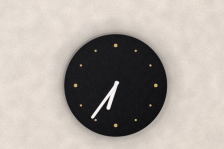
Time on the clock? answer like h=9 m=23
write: h=6 m=36
